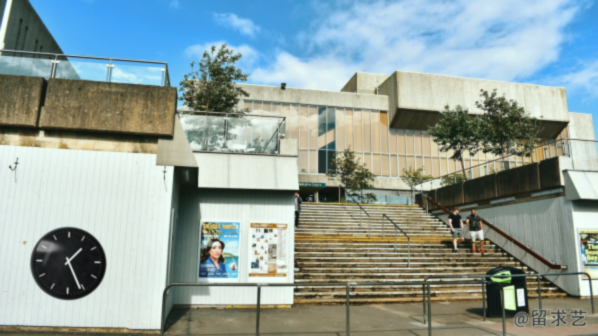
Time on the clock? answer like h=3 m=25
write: h=1 m=26
